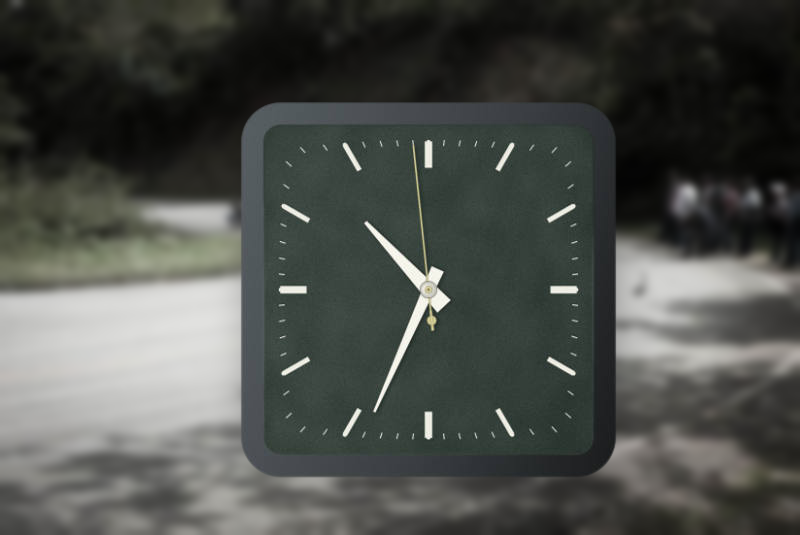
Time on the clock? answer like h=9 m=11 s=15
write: h=10 m=33 s=59
